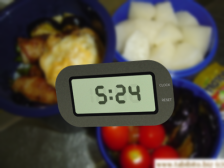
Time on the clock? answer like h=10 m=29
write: h=5 m=24
